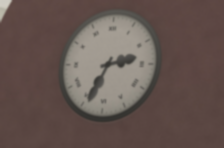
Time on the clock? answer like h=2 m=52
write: h=2 m=34
